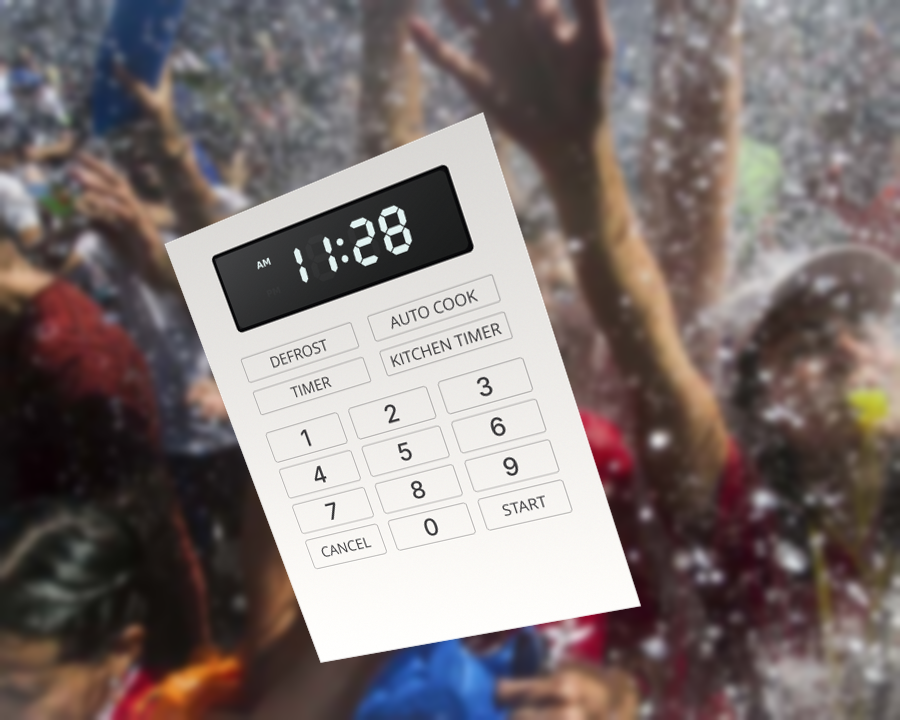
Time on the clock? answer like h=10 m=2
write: h=11 m=28
